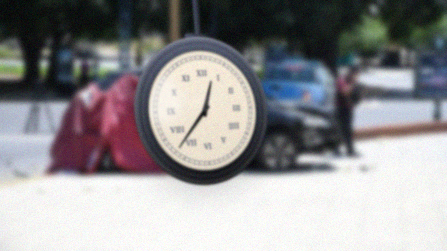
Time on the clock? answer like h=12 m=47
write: h=12 m=37
